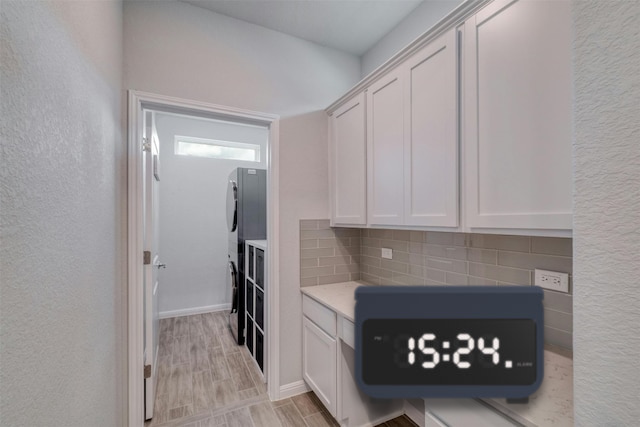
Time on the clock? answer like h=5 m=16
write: h=15 m=24
